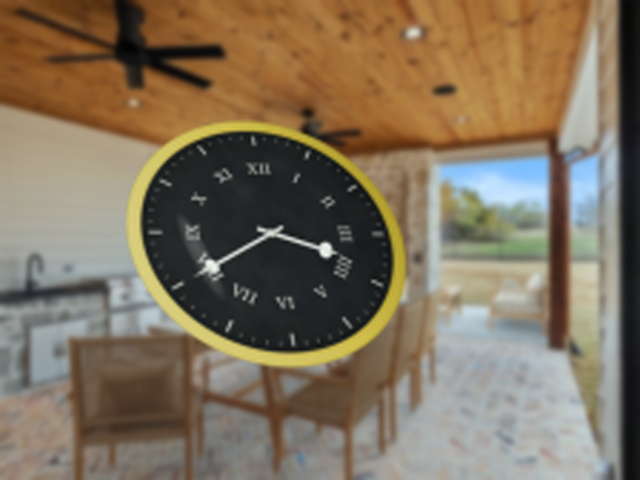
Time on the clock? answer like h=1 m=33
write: h=3 m=40
